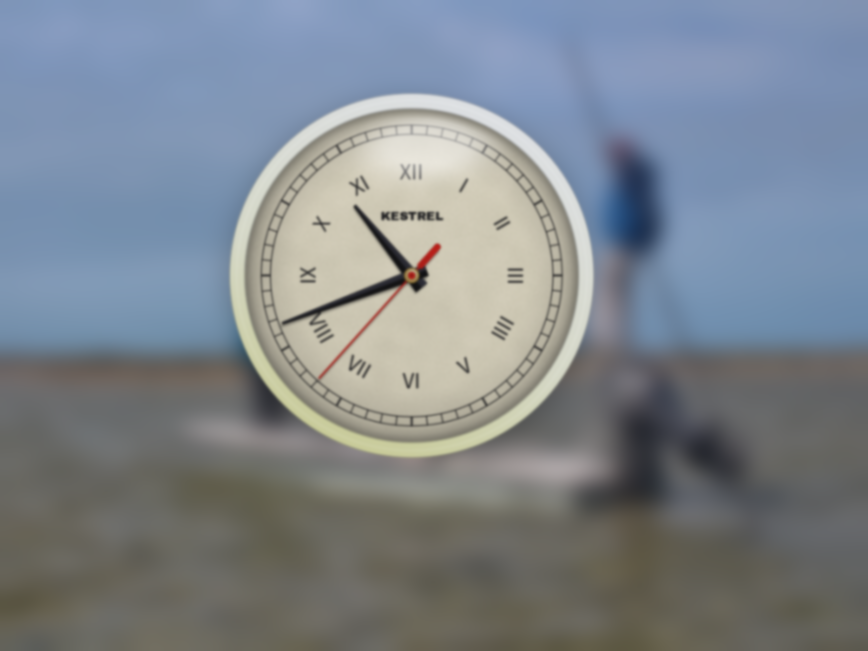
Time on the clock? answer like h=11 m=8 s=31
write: h=10 m=41 s=37
